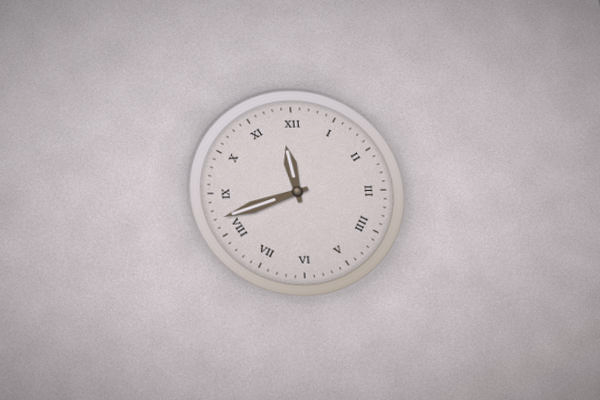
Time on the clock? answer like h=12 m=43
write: h=11 m=42
